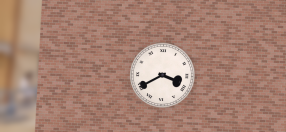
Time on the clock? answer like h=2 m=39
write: h=3 m=40
